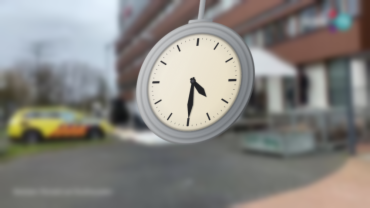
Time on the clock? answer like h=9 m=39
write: h=4 m=30
